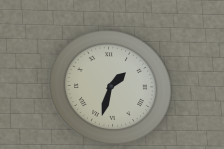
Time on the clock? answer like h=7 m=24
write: h=1 m=33
